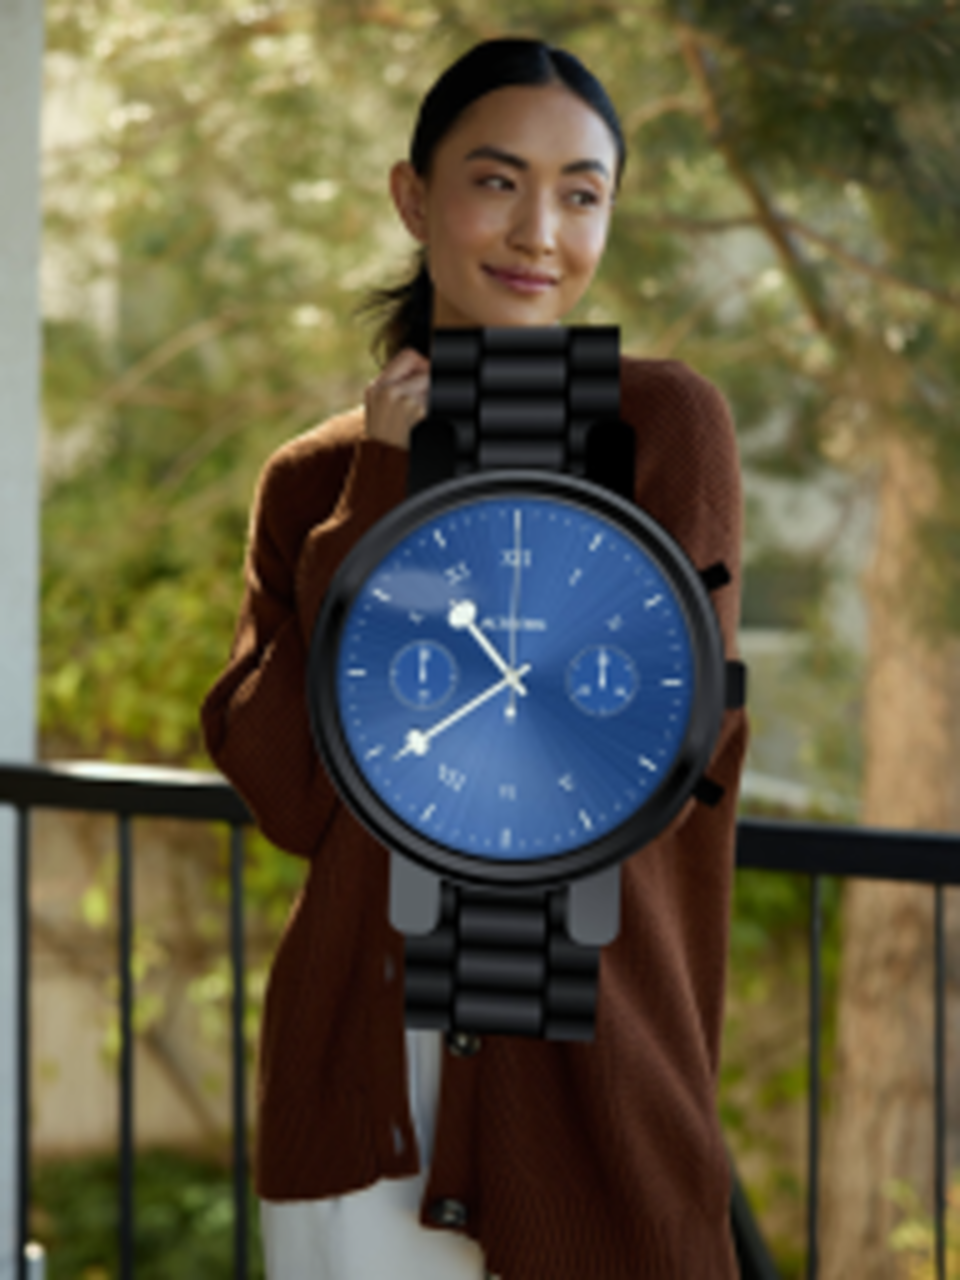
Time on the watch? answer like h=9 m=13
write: h=10 m=39
